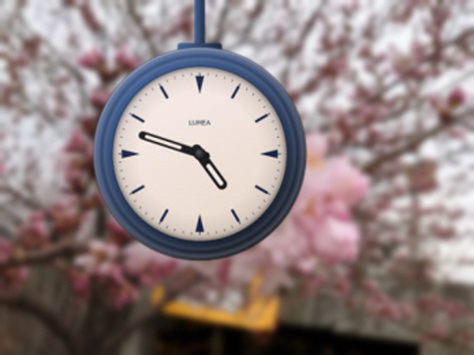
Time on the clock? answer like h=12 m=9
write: h=4 m=48
